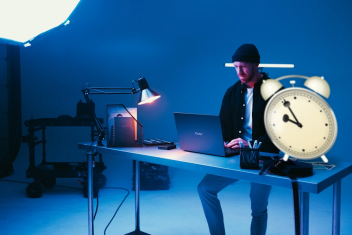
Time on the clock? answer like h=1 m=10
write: h=9 m=56
